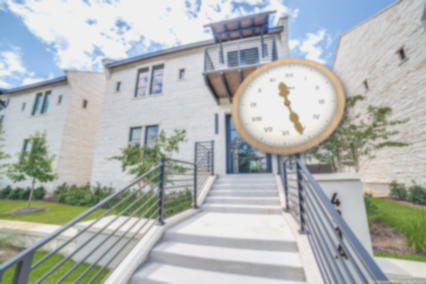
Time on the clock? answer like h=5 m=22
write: h=11 m=26
